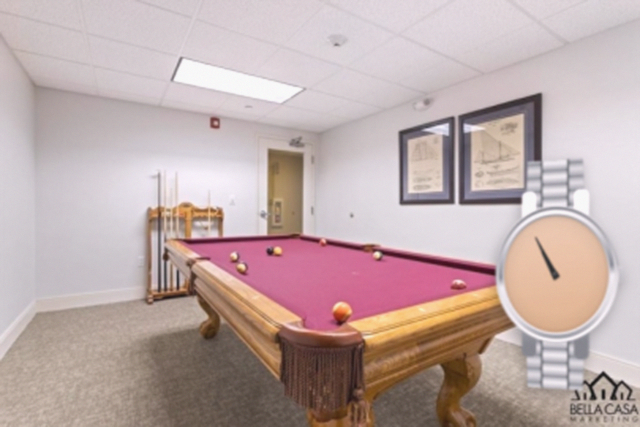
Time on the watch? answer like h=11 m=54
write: h=10 m=55
